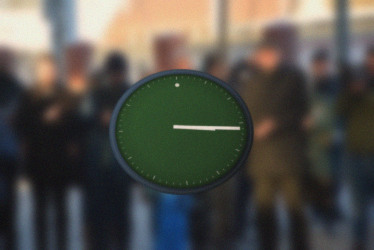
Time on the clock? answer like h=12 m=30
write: h=3 m=16
